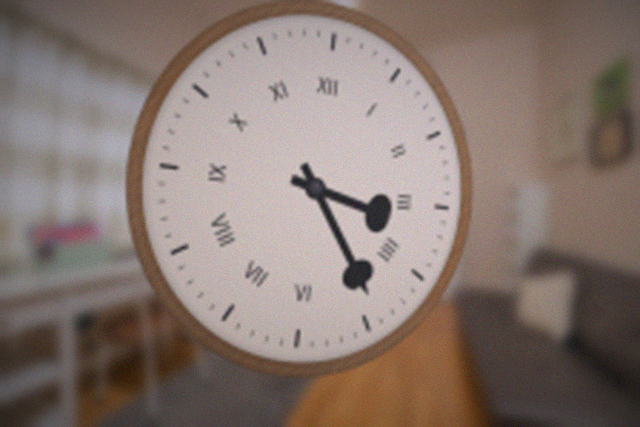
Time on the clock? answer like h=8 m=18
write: h=3 m=24
